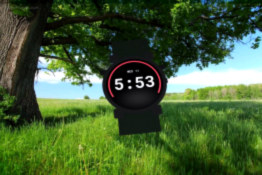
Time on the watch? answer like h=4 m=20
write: h=5 m=53
